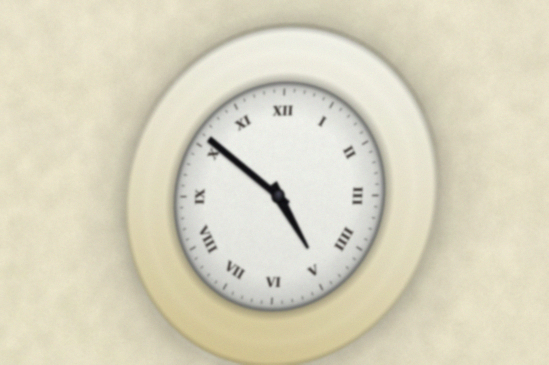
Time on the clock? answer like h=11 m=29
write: h=4 m=51
